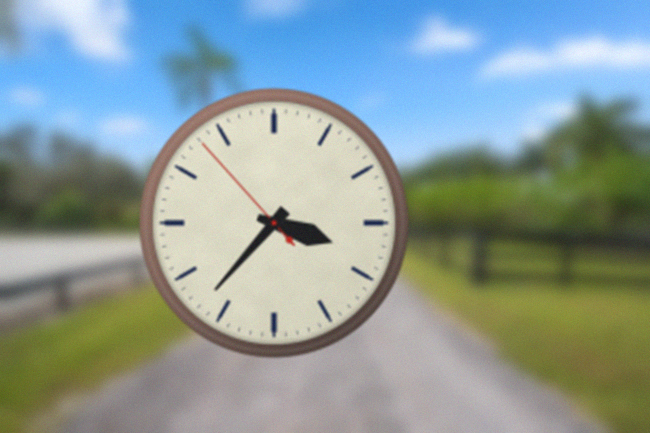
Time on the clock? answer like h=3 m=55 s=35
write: h=3 m=36 s=53
